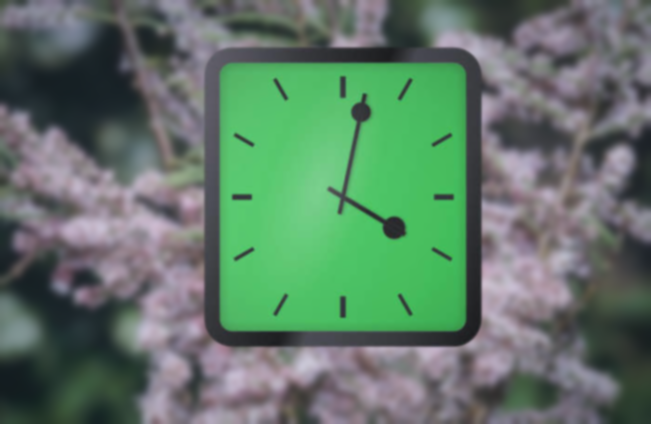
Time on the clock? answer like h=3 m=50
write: h=4 m=2
